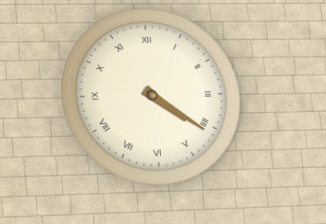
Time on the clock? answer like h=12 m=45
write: h=4 m=21
